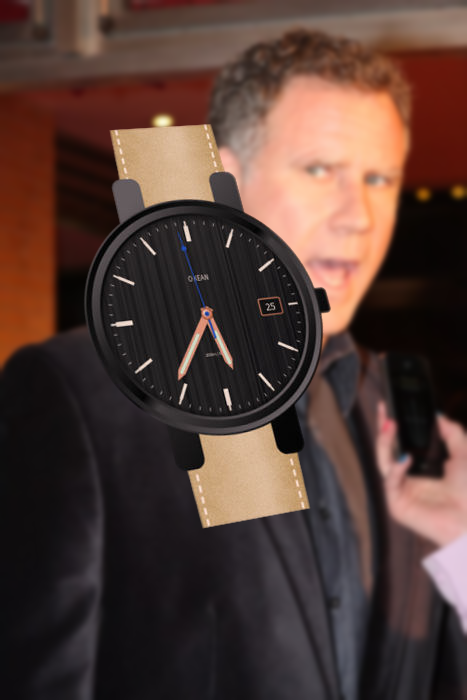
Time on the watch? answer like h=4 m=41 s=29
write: h=5 m=35 s=59
